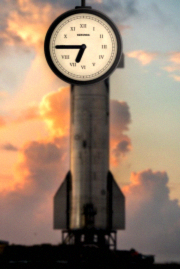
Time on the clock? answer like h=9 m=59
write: h=6 m=45
